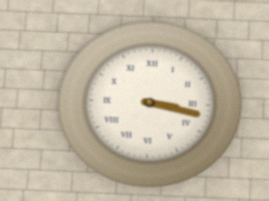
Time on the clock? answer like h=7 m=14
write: h=3 m=17
